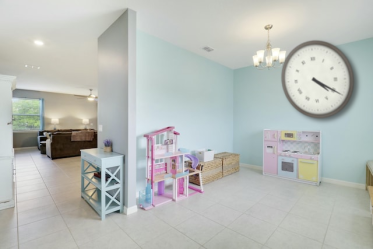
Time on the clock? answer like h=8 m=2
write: h=4 m=20
